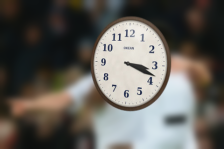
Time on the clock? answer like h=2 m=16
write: h=3 m=18
